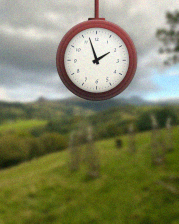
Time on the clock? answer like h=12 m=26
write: h=1 m=57
